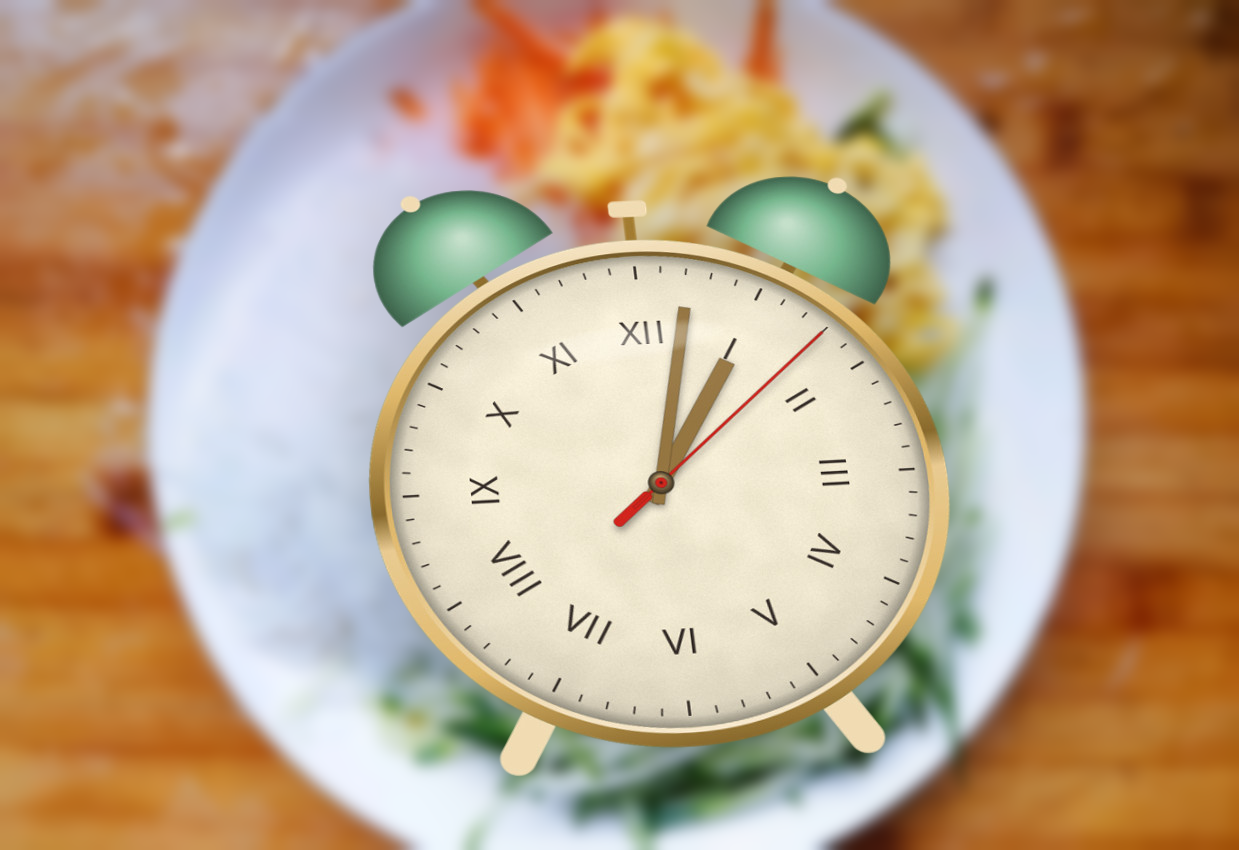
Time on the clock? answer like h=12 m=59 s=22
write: h=1 m=2 s=8
